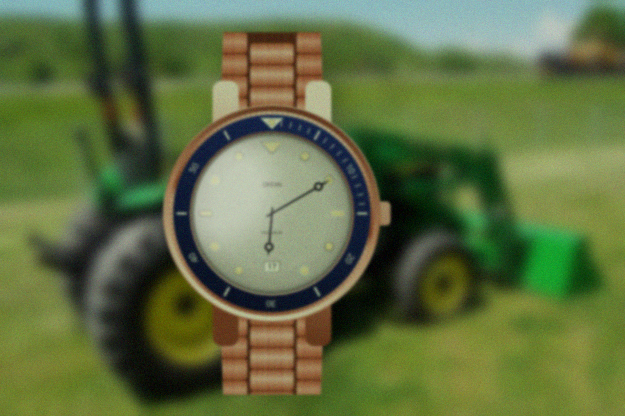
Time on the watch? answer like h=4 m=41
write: h=6 m=10
